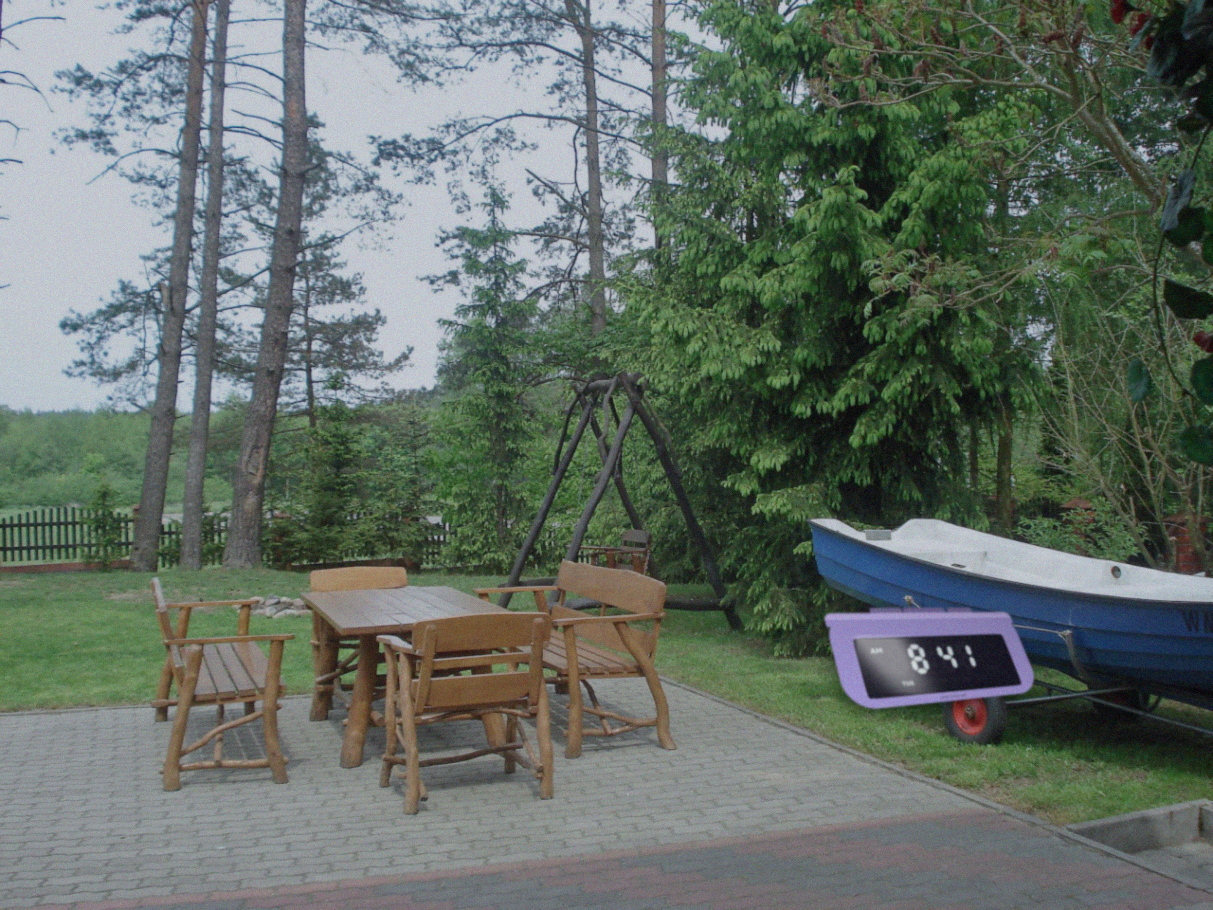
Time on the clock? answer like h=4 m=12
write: h=8 m=41
